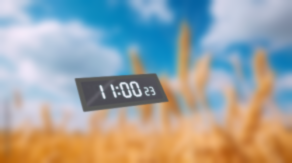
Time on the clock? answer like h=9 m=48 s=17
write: h=11 m=0 s=23
